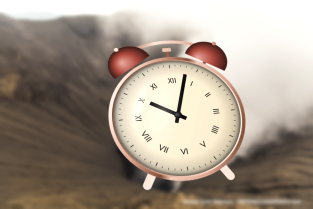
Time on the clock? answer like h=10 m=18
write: h=10 m=3
